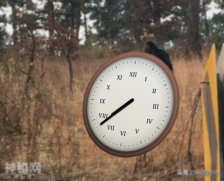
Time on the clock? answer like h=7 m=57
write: h=7 m=38
